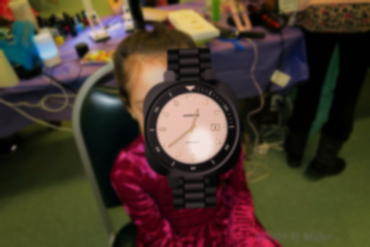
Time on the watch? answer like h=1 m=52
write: h=12 m=39
